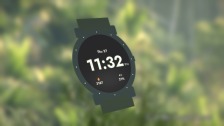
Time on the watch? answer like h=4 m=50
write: h=11 m=32
